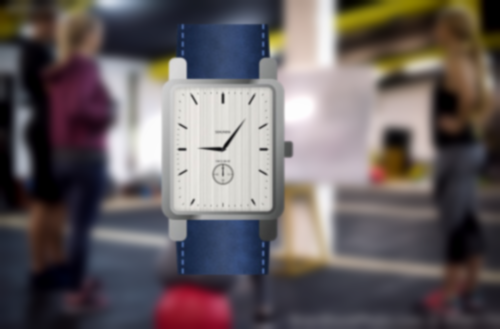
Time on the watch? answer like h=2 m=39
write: h=9 m=6
